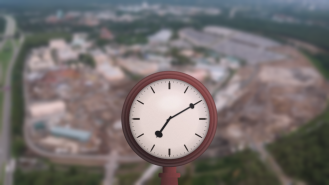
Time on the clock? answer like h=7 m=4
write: h=7 m=10
